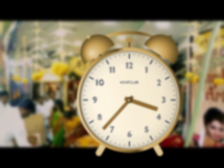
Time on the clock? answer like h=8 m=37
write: h=3 m=37
